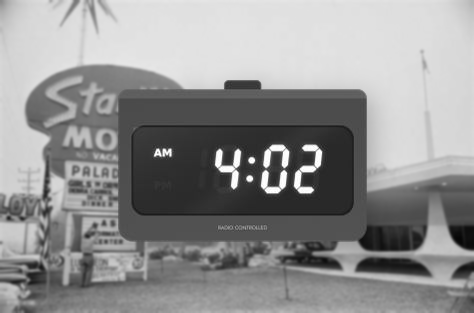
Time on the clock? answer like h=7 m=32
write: h=4 m=2
